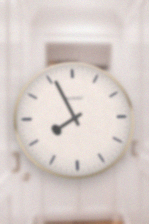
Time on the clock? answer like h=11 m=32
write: h=7 m=56
